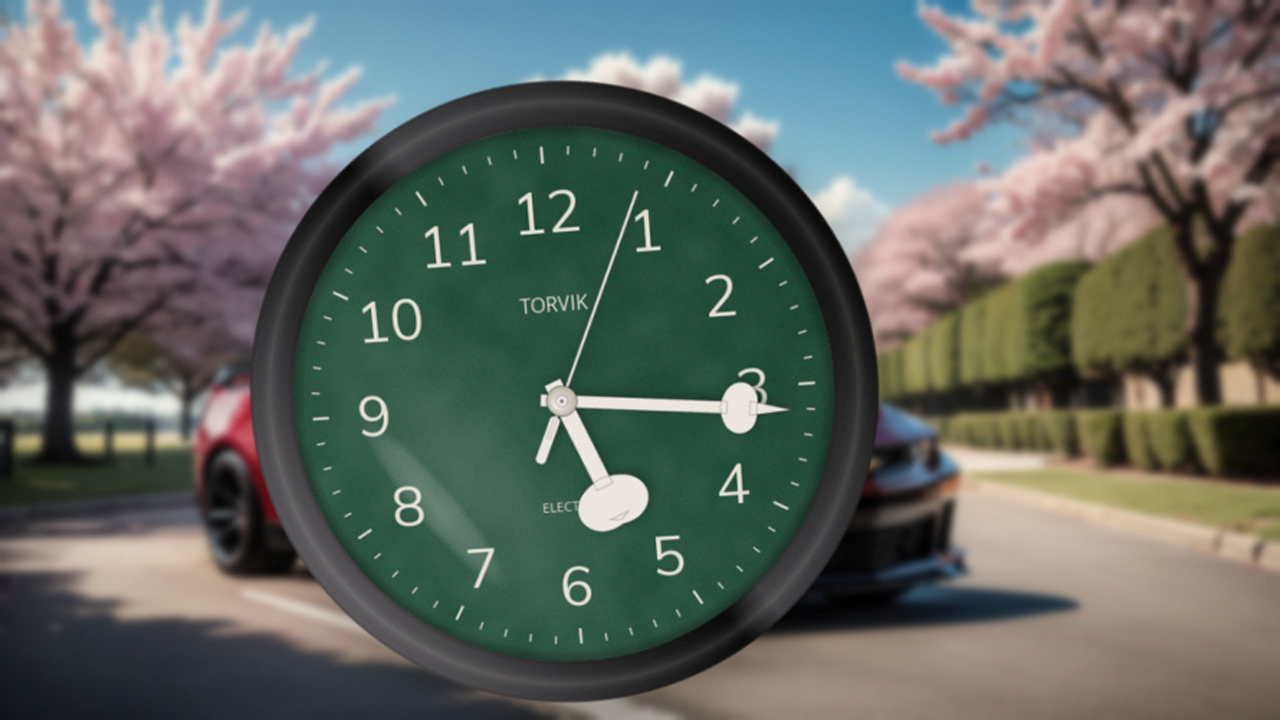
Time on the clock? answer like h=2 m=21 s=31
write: h=5 m=16 s=4
